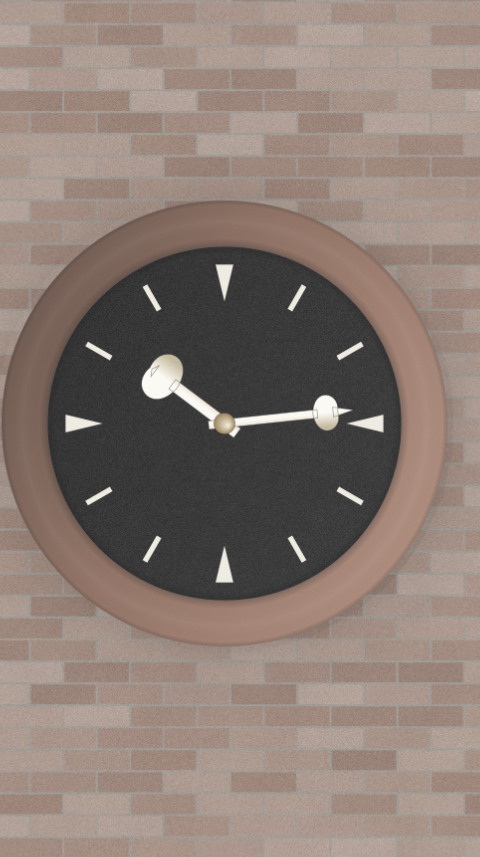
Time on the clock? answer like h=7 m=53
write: h=10 m=14
